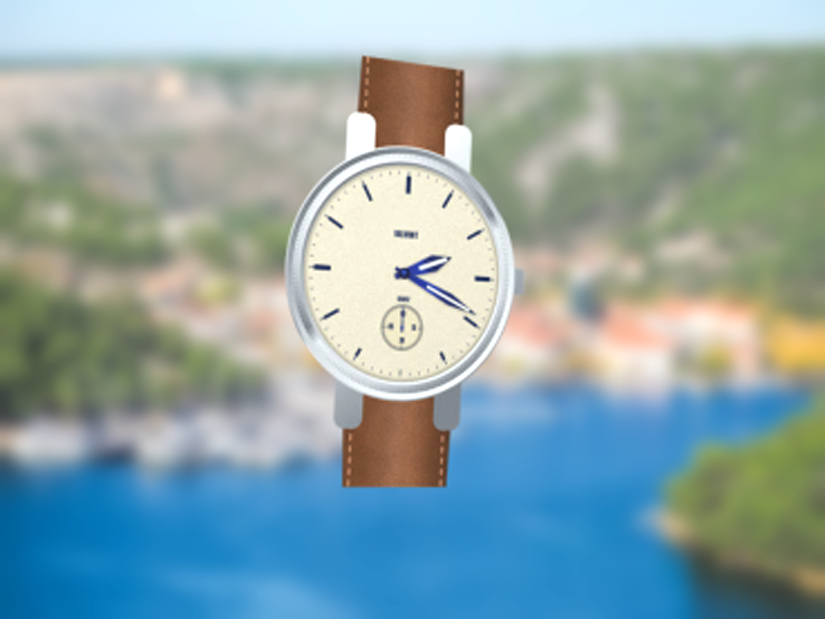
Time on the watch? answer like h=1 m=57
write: h=2 m=19
